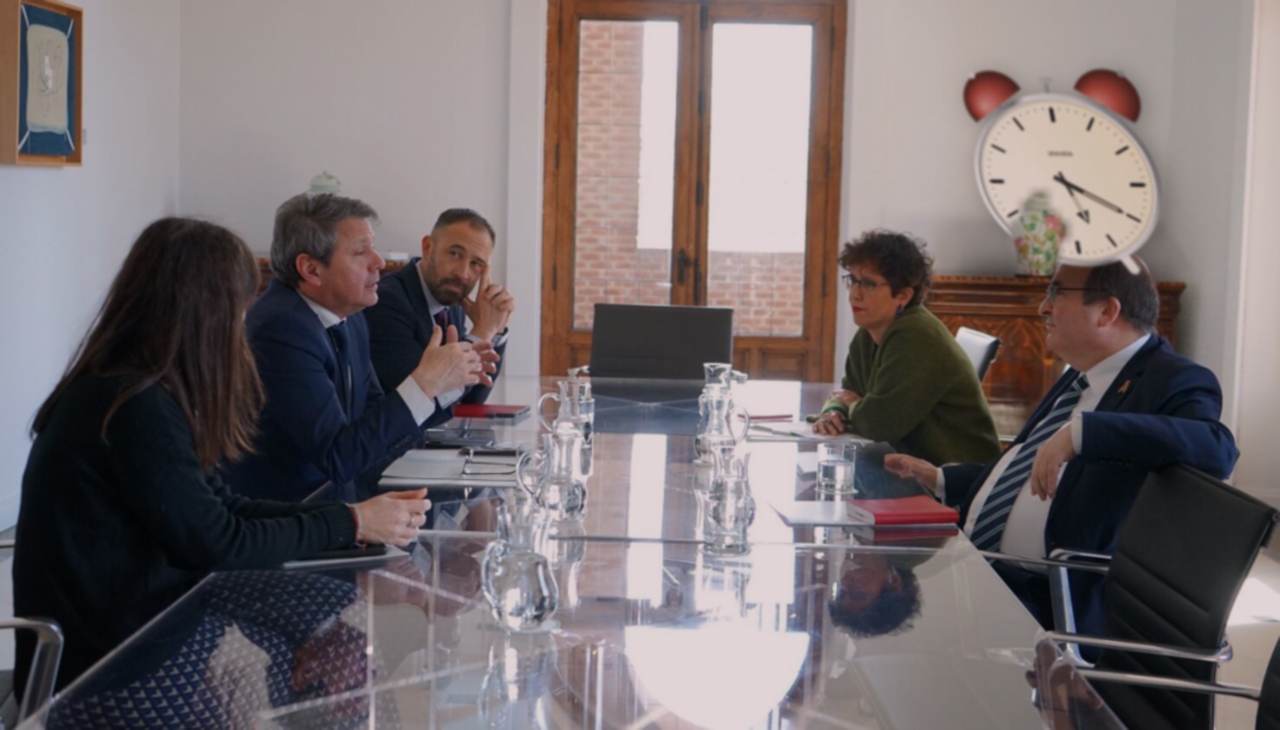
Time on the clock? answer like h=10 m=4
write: h=5 m=20
